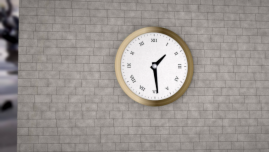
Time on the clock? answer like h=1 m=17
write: h=1 m=29
